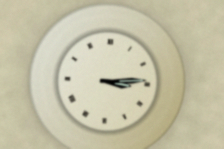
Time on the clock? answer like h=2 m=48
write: h=3 m=14
